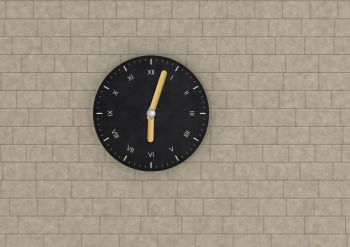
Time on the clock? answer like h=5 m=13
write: h=6 m=3
